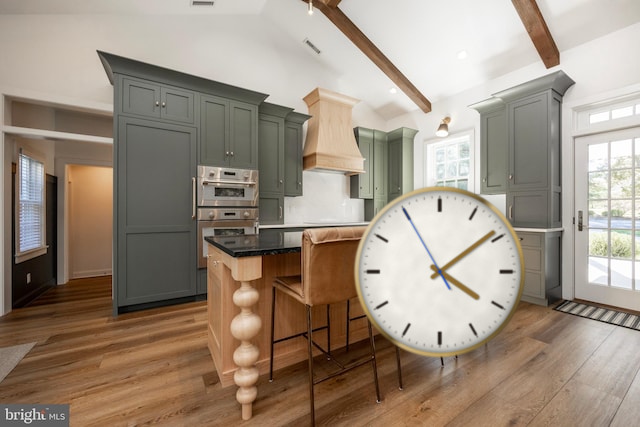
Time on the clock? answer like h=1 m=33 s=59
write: h=4 m=8 s=55
